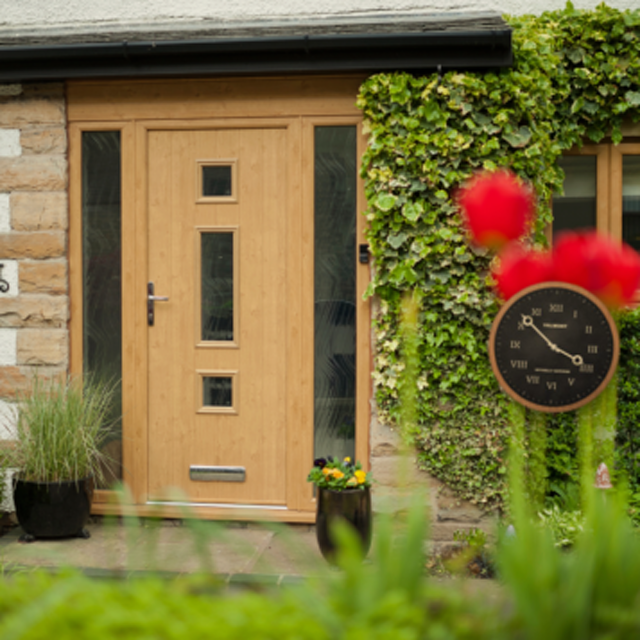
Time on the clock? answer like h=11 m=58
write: h=3 m=52
